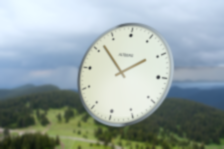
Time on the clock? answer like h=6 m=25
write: h=1 m=52
